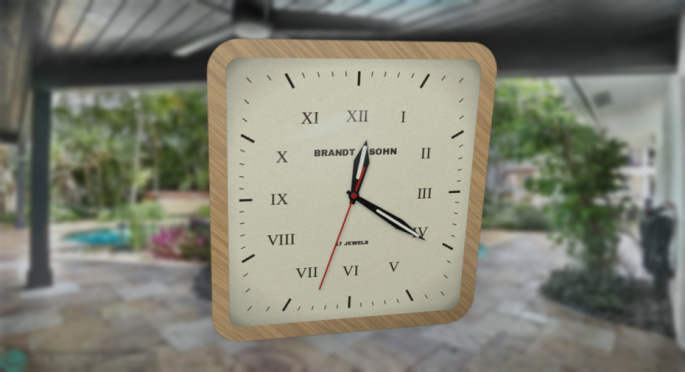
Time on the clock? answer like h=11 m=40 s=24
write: h=12 m=20 s=33
